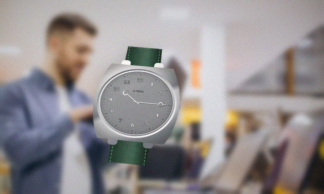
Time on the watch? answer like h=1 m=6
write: h=10 m=15
